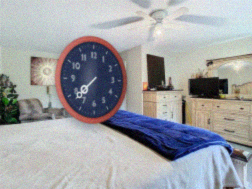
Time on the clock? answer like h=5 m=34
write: h=7 m=38
